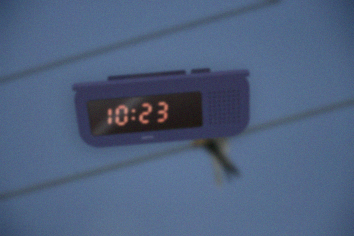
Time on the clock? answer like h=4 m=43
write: h=10 m=23
